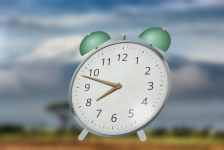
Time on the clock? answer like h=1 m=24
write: h=7 m=48
